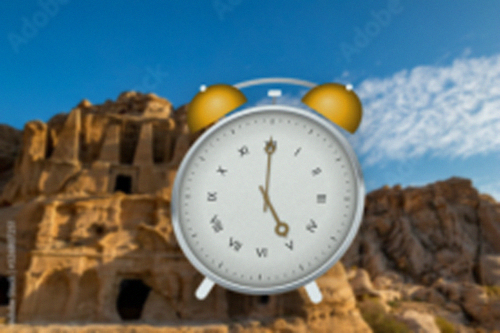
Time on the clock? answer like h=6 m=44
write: h=5 m=0
